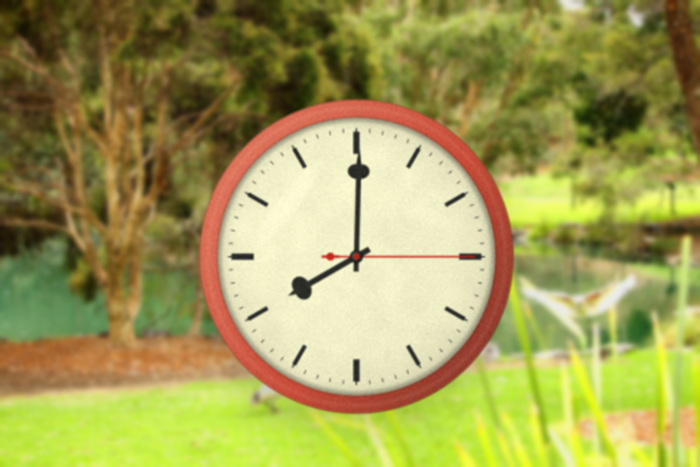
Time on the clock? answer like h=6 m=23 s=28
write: h=8 m=0 s=15
